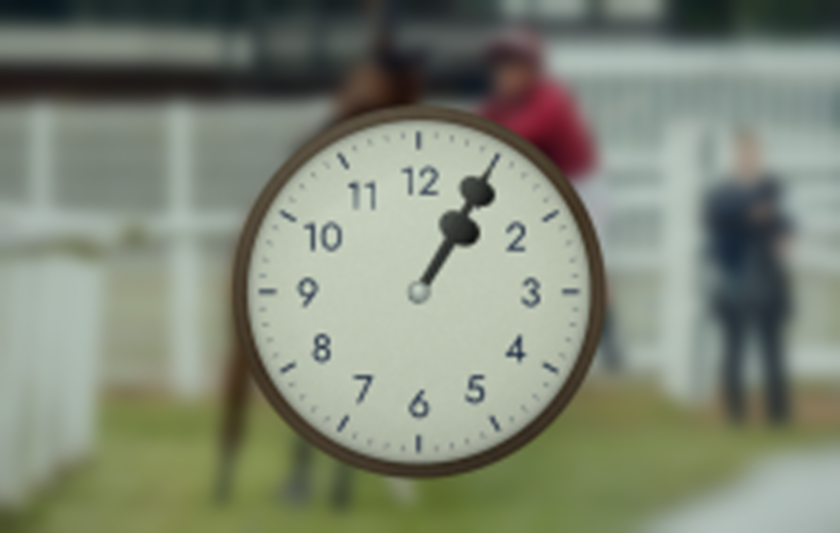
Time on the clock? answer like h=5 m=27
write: h=1 m=5
